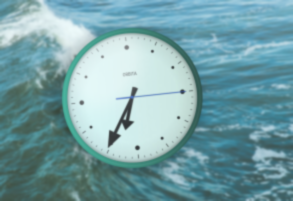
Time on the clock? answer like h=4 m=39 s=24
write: h=6 m=35 s=15
